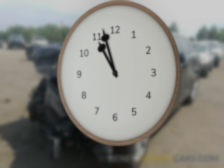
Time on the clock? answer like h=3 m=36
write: h=10 m=57
